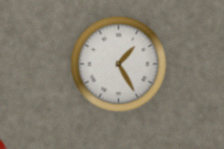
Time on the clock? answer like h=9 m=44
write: h=1 m=25
